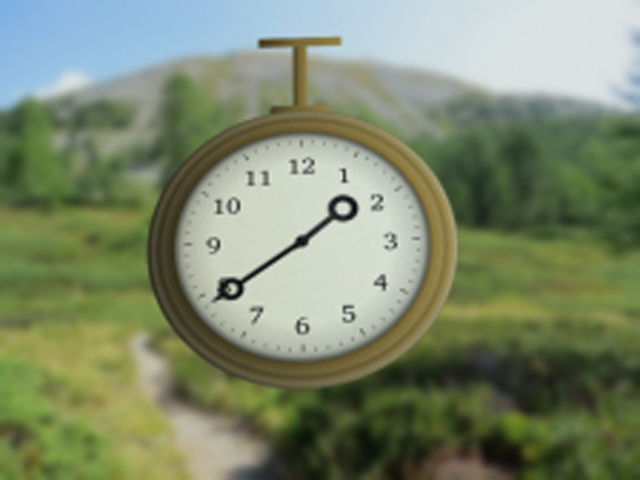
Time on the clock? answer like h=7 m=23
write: h=1 m=39
